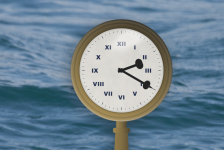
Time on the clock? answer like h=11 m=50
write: h=2 m=20
